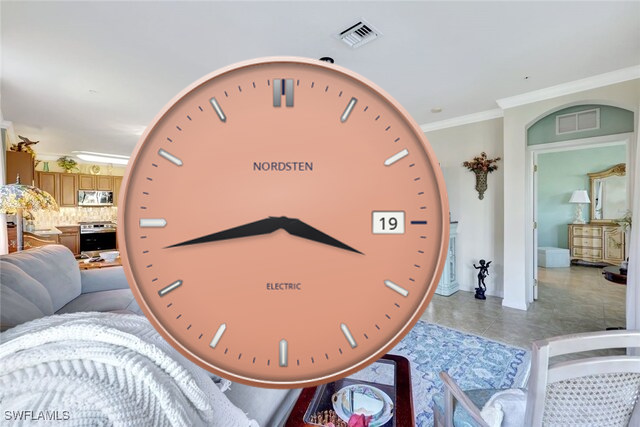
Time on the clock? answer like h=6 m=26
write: h=3 m=43
